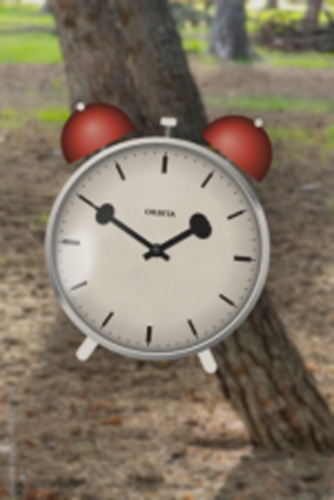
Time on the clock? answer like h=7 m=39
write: h=1 m=50
